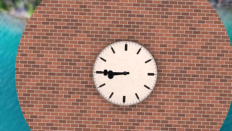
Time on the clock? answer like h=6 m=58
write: h=8 m=45
